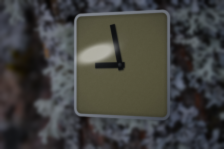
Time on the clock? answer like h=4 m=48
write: h=8 m=58
